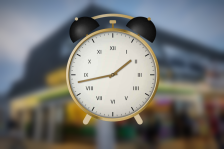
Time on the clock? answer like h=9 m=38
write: h=1 m=43
